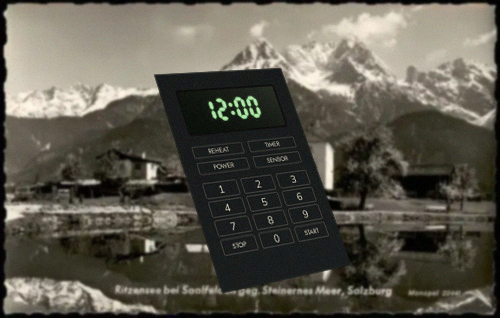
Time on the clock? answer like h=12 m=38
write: h=12 m=0
